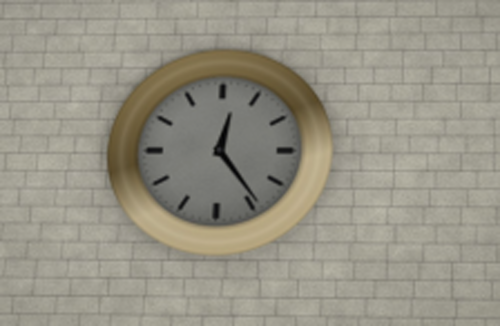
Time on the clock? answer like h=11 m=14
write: h=12 m=24
